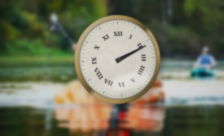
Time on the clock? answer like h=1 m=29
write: h=2 m=11
